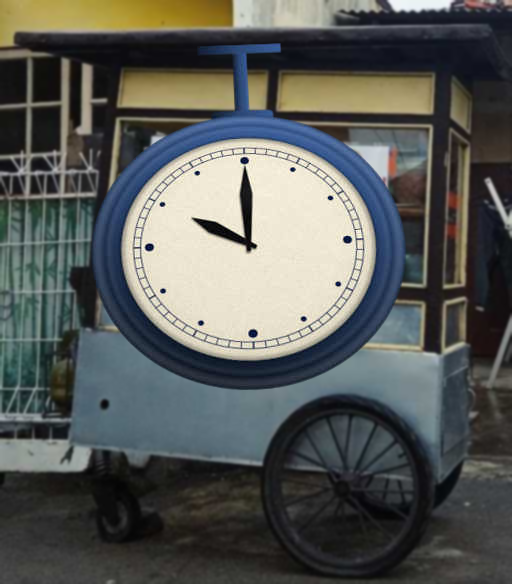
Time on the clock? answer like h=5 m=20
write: h=10 m=0
